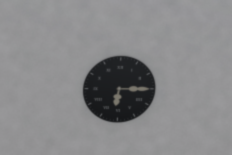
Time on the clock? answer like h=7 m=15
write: h=6 m=15
